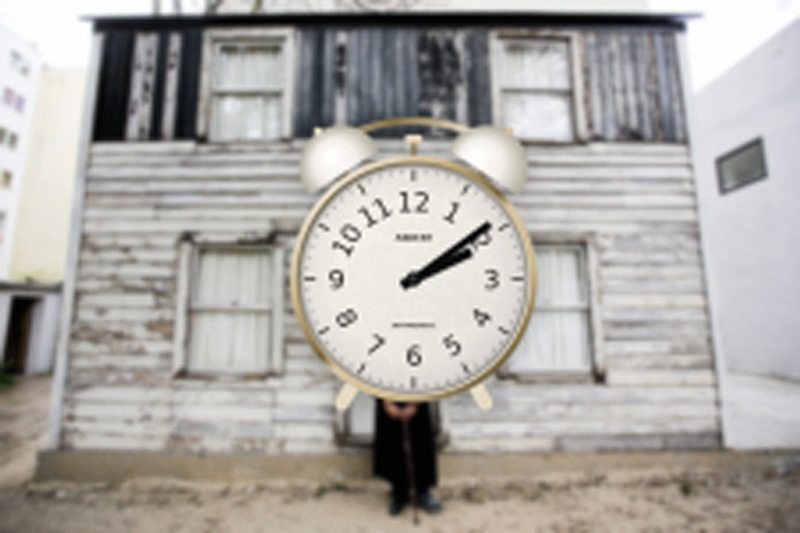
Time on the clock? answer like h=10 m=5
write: h=2 m=9
